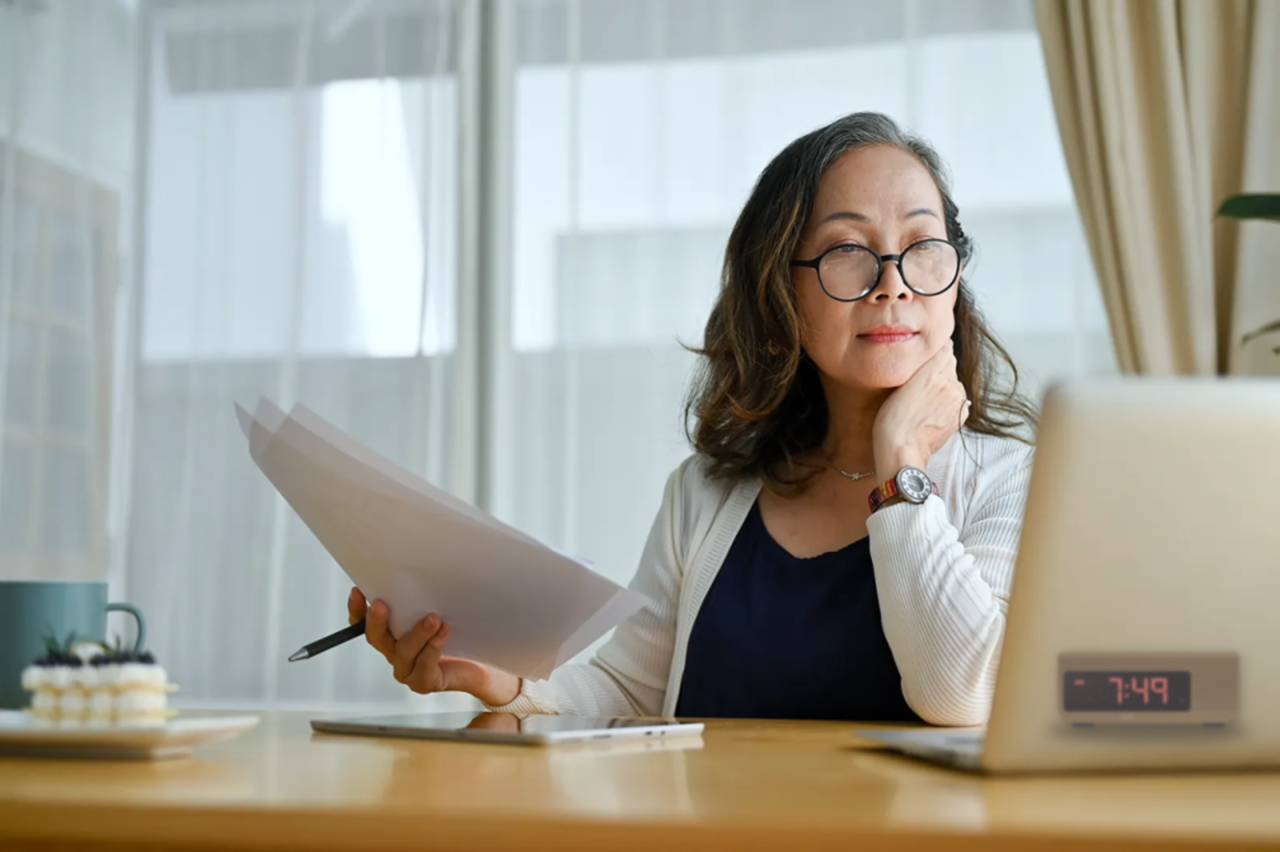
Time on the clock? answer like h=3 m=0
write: h=7 m=49
